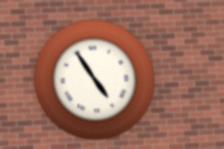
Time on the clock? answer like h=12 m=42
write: h=4 m=55
